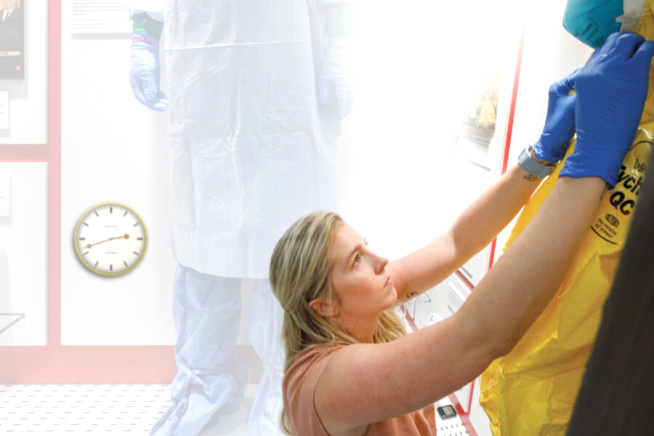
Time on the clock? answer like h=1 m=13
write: h=2 m=42
